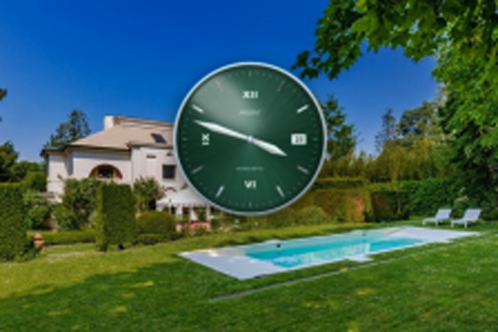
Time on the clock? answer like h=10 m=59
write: h=3 m=48
